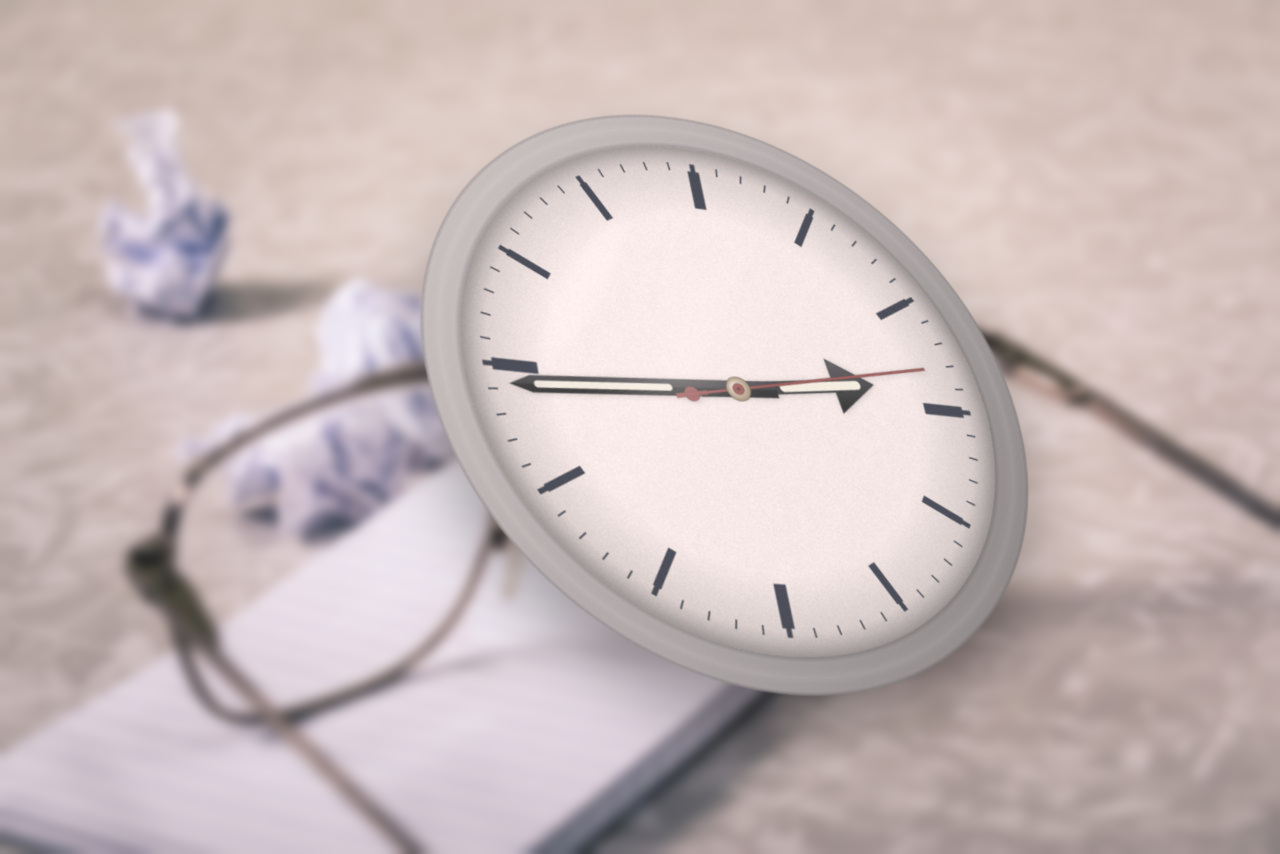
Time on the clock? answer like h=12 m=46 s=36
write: h=2 m=44 s=13
